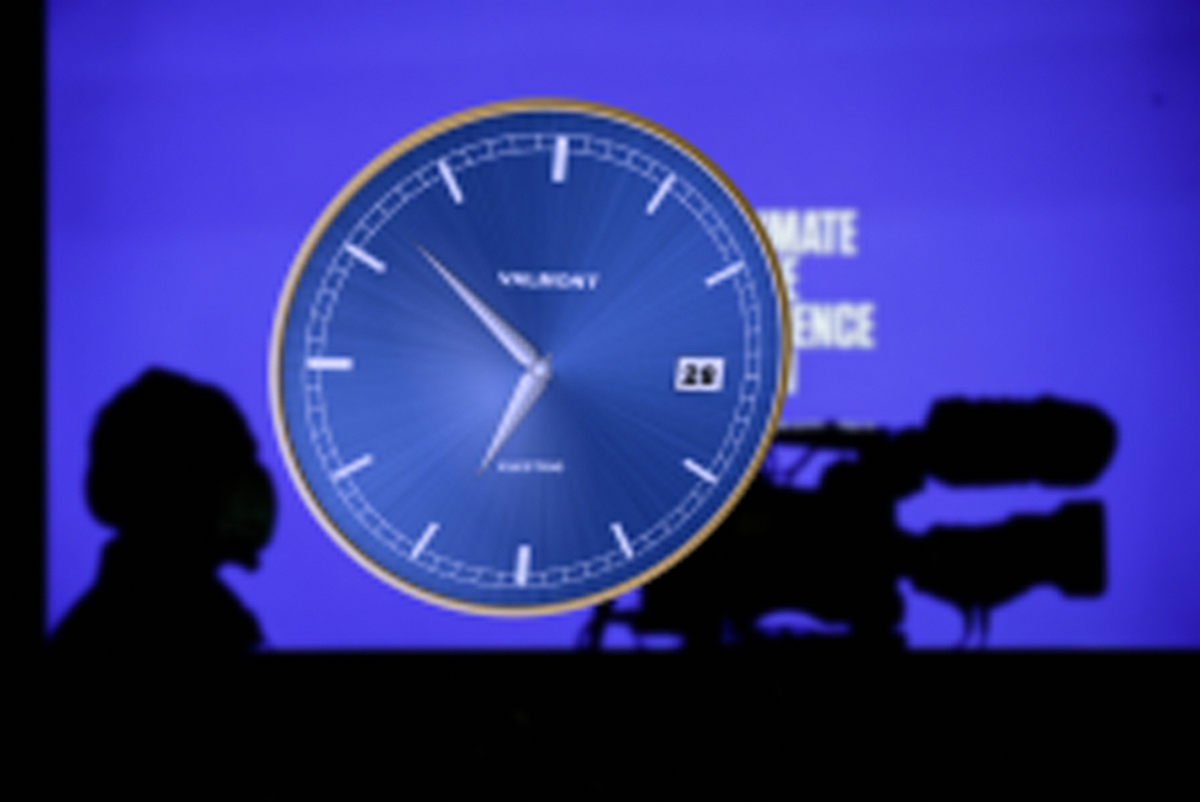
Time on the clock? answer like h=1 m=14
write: h=6 m=52
